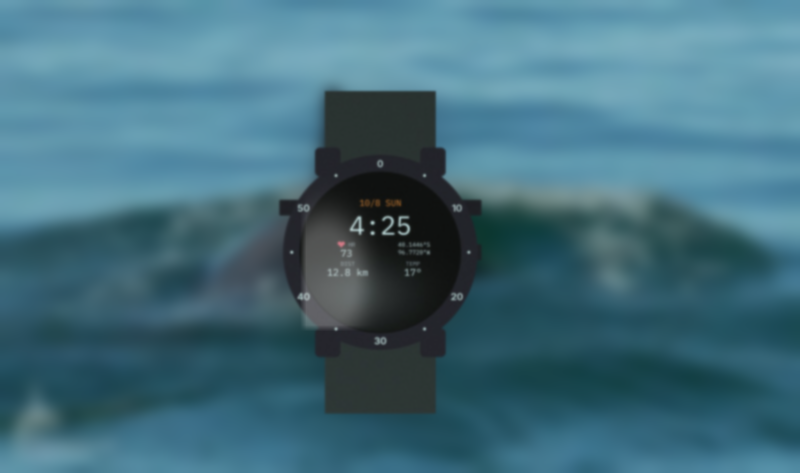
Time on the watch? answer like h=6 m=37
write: h=4 m=25
